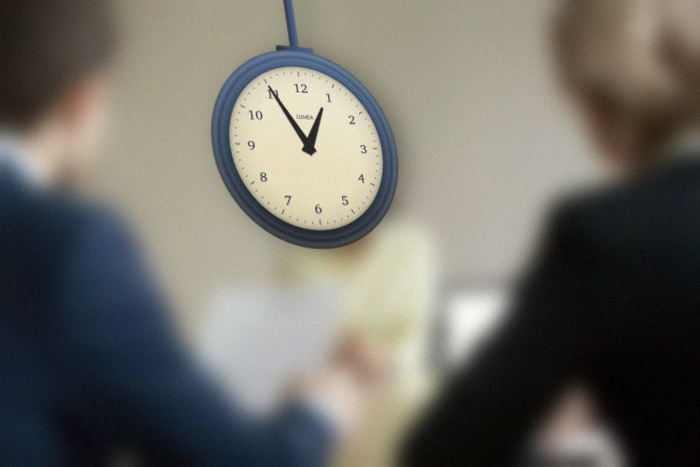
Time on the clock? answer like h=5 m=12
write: h=12 m=55
